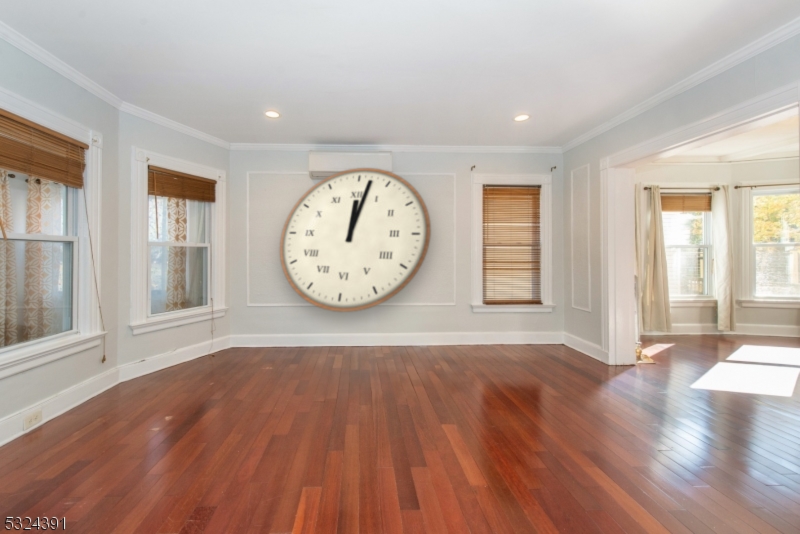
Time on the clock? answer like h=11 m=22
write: h=12 m=2
